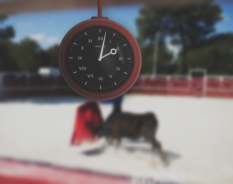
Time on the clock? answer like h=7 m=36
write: h=2 m=2
